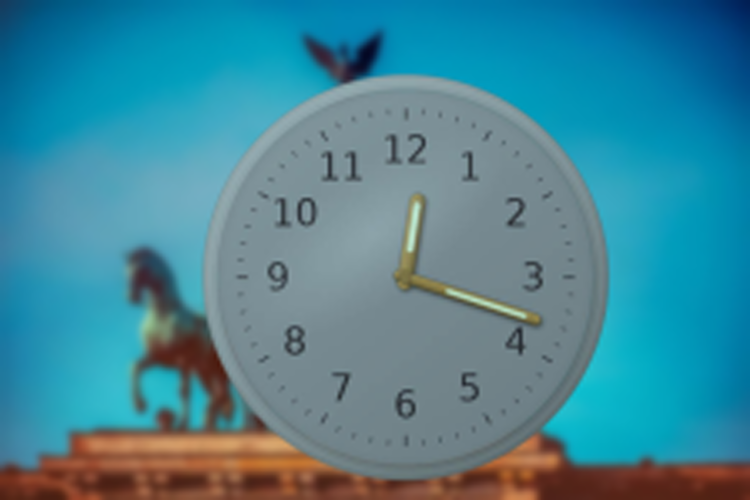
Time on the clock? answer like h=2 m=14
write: h=12 m=18
